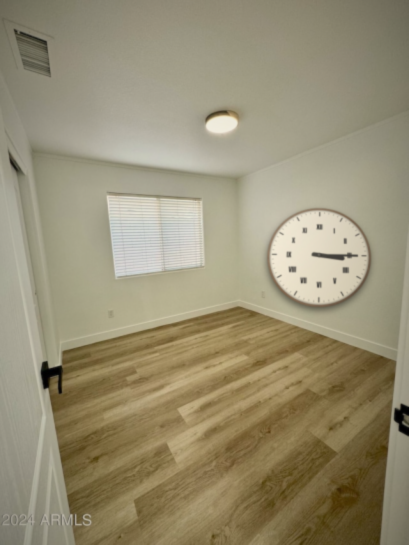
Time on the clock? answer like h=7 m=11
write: h=3 m=15
